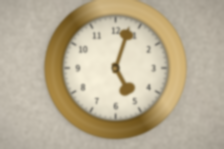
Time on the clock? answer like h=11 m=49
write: h=5 m=3
